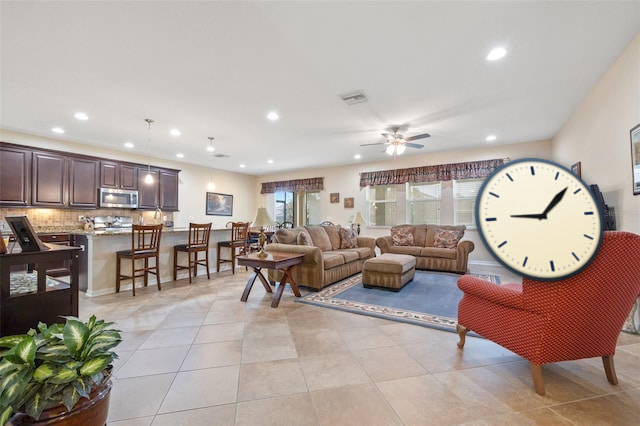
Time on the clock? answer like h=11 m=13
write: h=9 m=8
